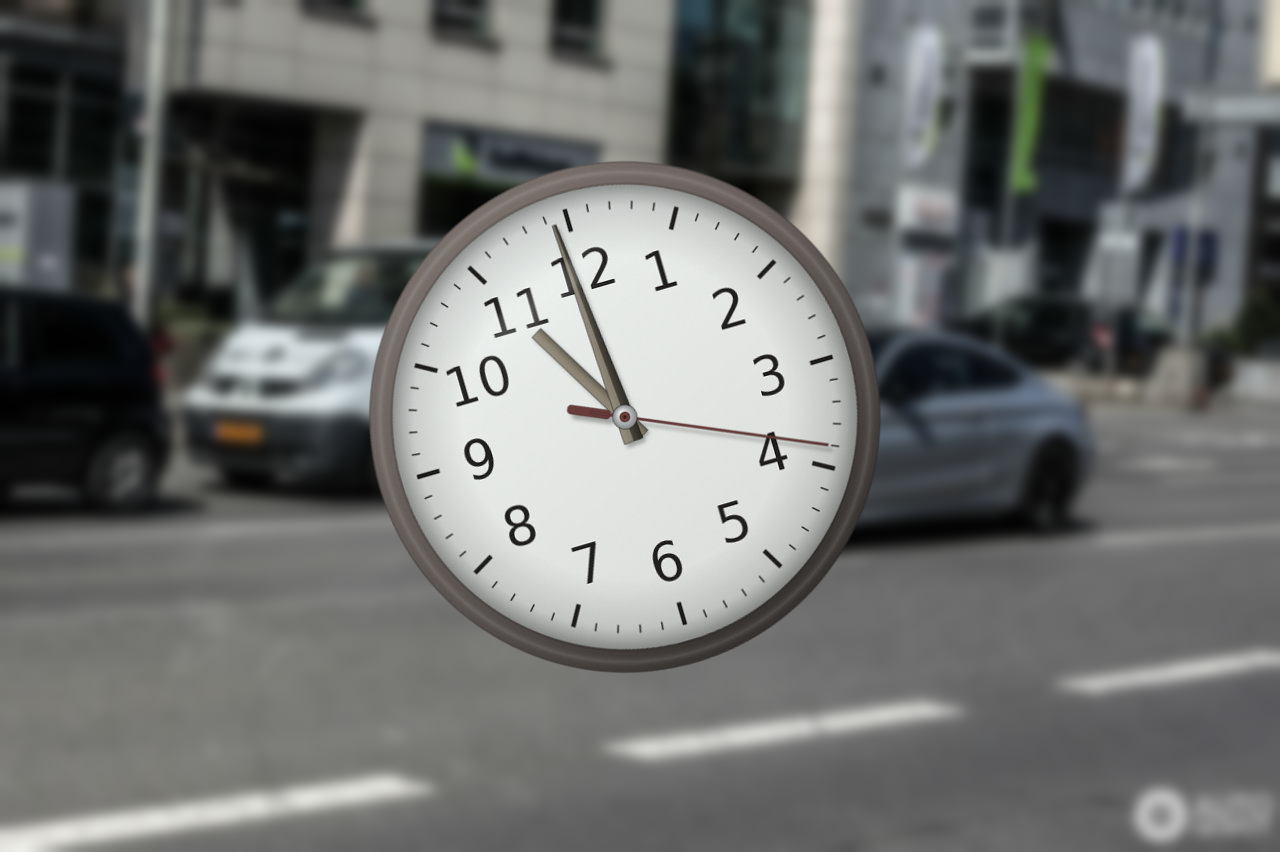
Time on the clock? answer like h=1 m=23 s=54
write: h=10 m=59 s=19
